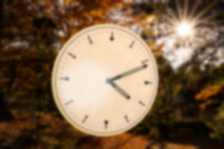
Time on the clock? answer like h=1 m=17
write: h=4 m=11
